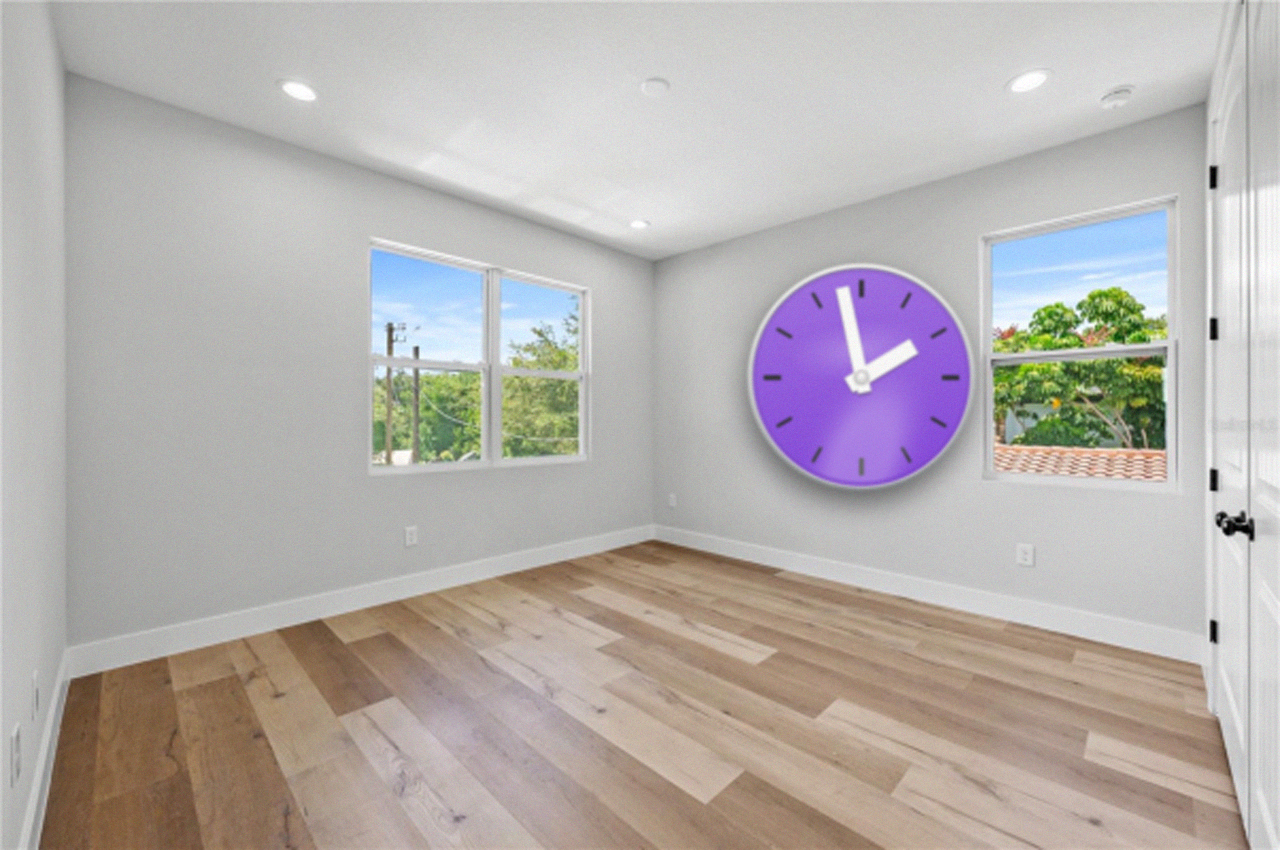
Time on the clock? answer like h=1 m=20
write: h=1 m=58
